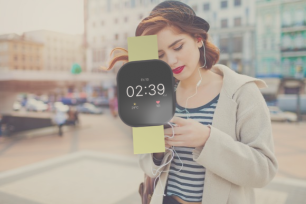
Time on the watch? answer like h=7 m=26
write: h=2 m=39
